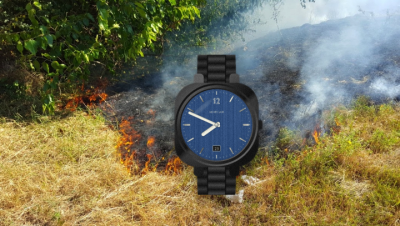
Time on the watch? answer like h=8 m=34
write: h=7 m=49
